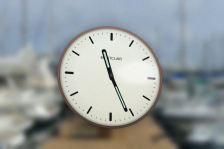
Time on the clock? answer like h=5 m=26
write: h=11 m=26
